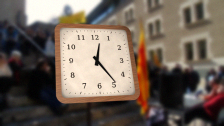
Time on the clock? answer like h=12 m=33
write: h=12 m=24
